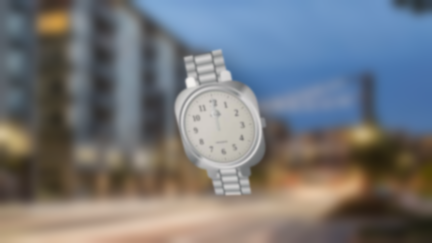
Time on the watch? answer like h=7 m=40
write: h=12 m=0
